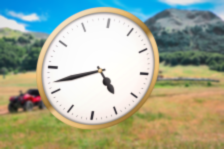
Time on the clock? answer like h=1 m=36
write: h=4 m=42
